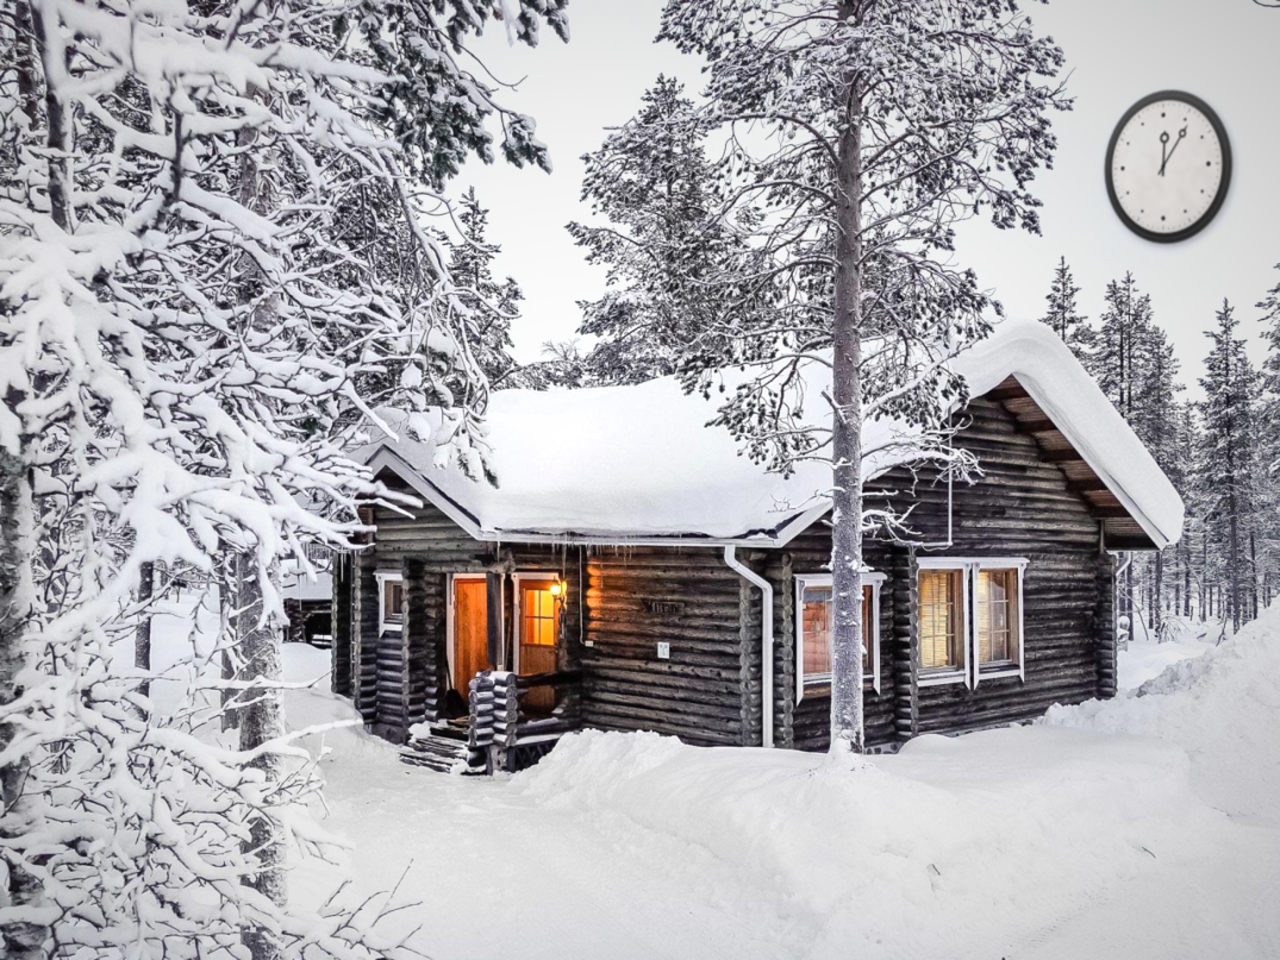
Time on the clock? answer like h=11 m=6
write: h=12 m=6
